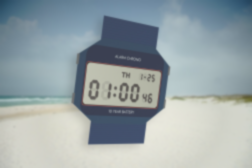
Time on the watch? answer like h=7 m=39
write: h=1 m=0
